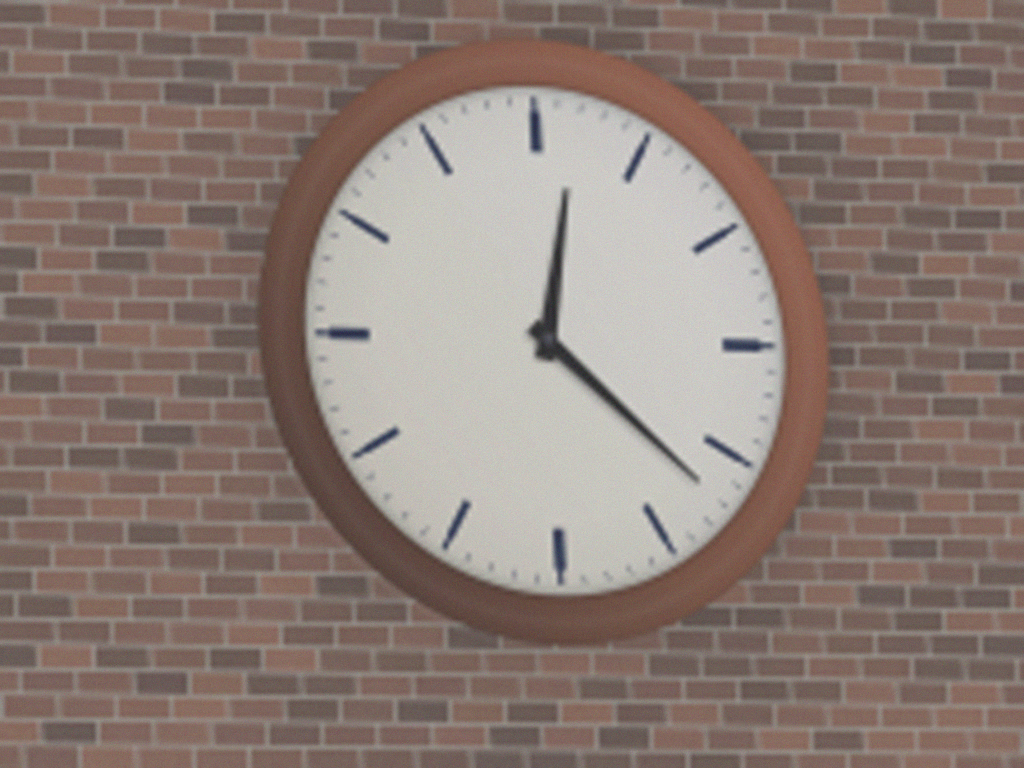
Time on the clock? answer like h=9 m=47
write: h=12 m=22
